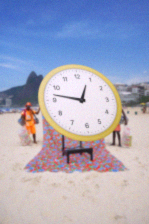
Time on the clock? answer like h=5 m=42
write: h=12 m=47
